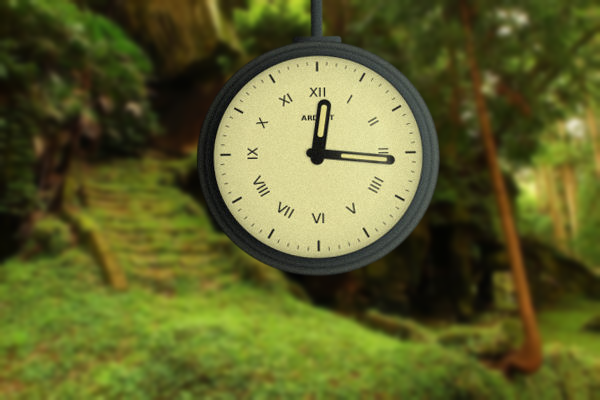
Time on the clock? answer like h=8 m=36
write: h=12 m=16
